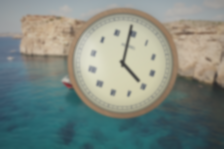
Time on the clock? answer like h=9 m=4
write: h=3 m=59
